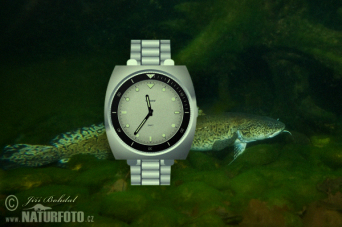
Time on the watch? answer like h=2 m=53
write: h=11 m=36
